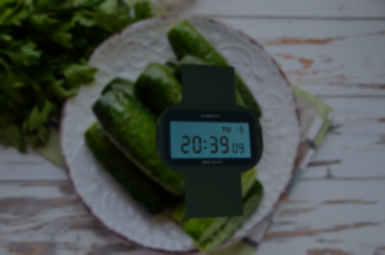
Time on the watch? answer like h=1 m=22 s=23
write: h=20 m=39 s=9
